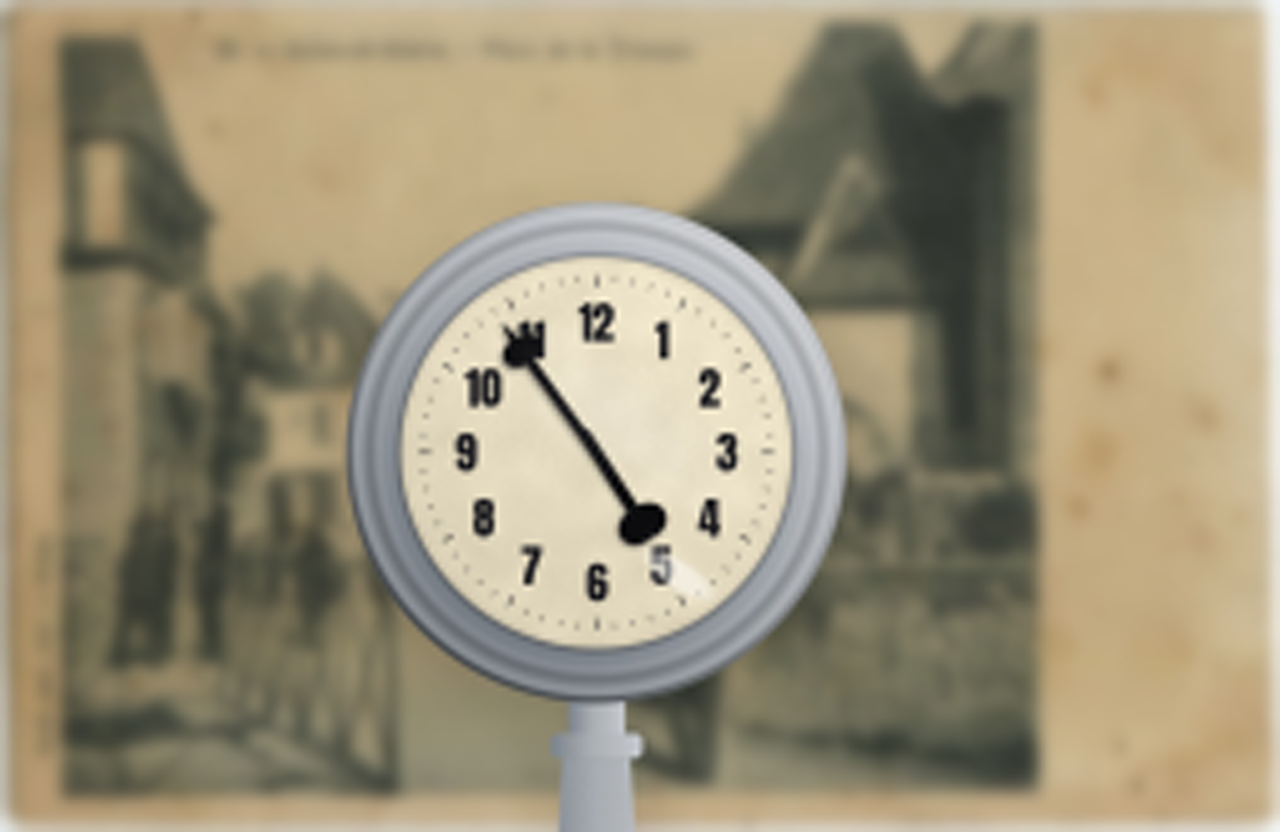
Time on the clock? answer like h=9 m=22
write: h=4 m=54
